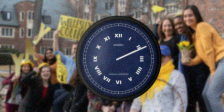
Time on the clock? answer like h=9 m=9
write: h=2 m=11
